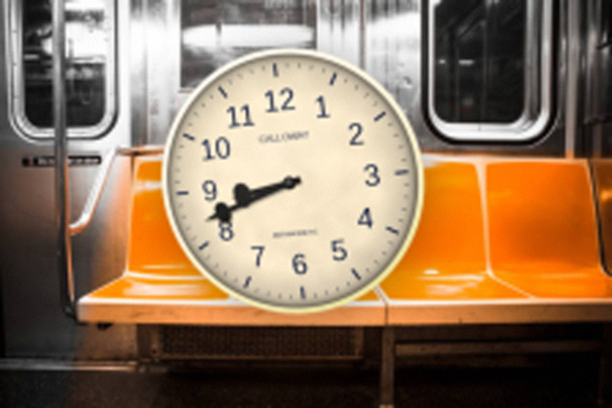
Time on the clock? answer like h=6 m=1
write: h=8 m=42
